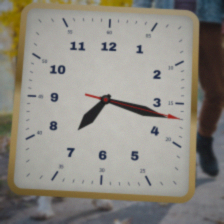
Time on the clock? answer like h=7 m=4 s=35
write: h=7 m=17 s=17
